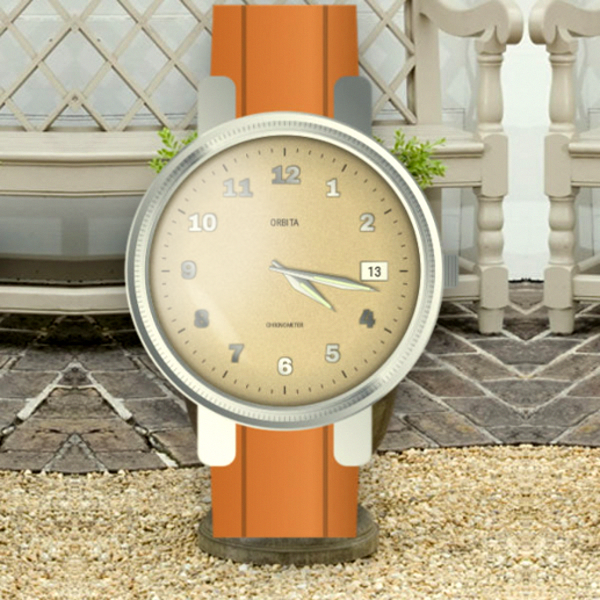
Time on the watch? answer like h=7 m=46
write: h=4 m=17
